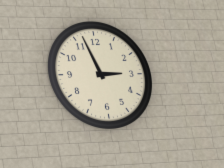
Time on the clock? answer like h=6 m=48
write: h=2 m=57
